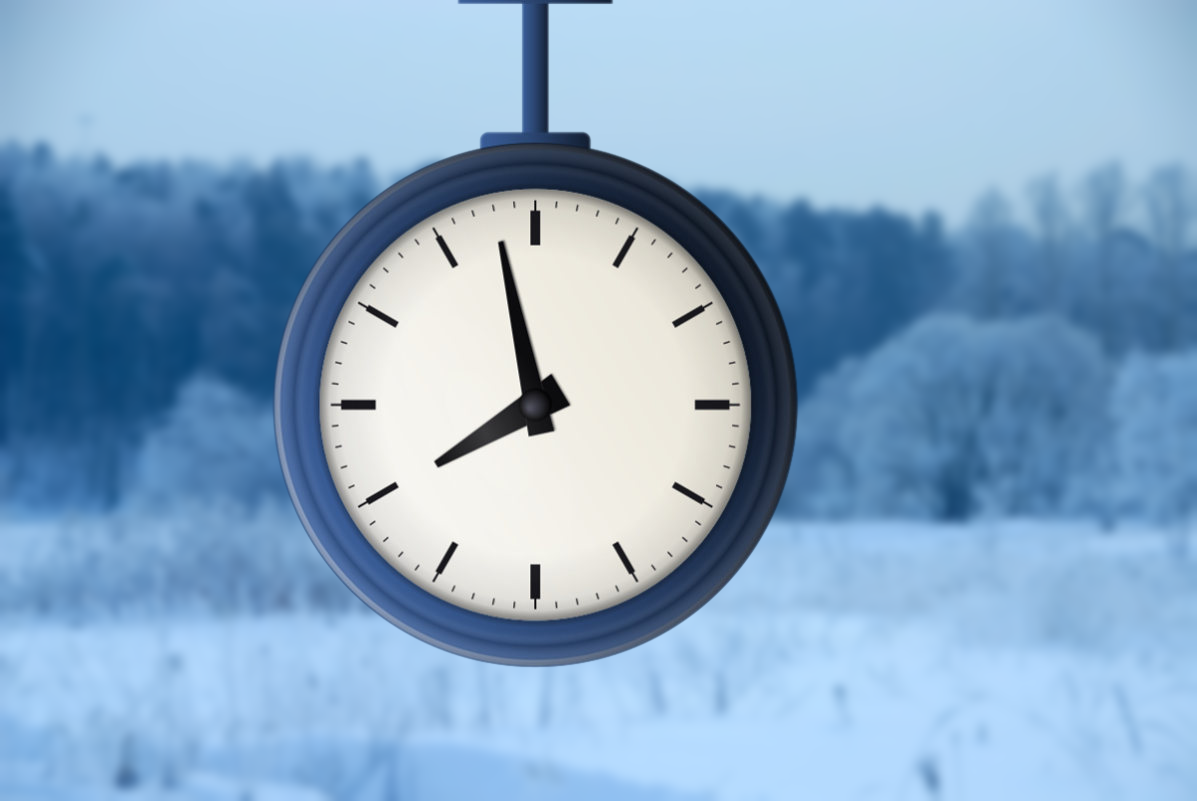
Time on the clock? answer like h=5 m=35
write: h=7 m=58
